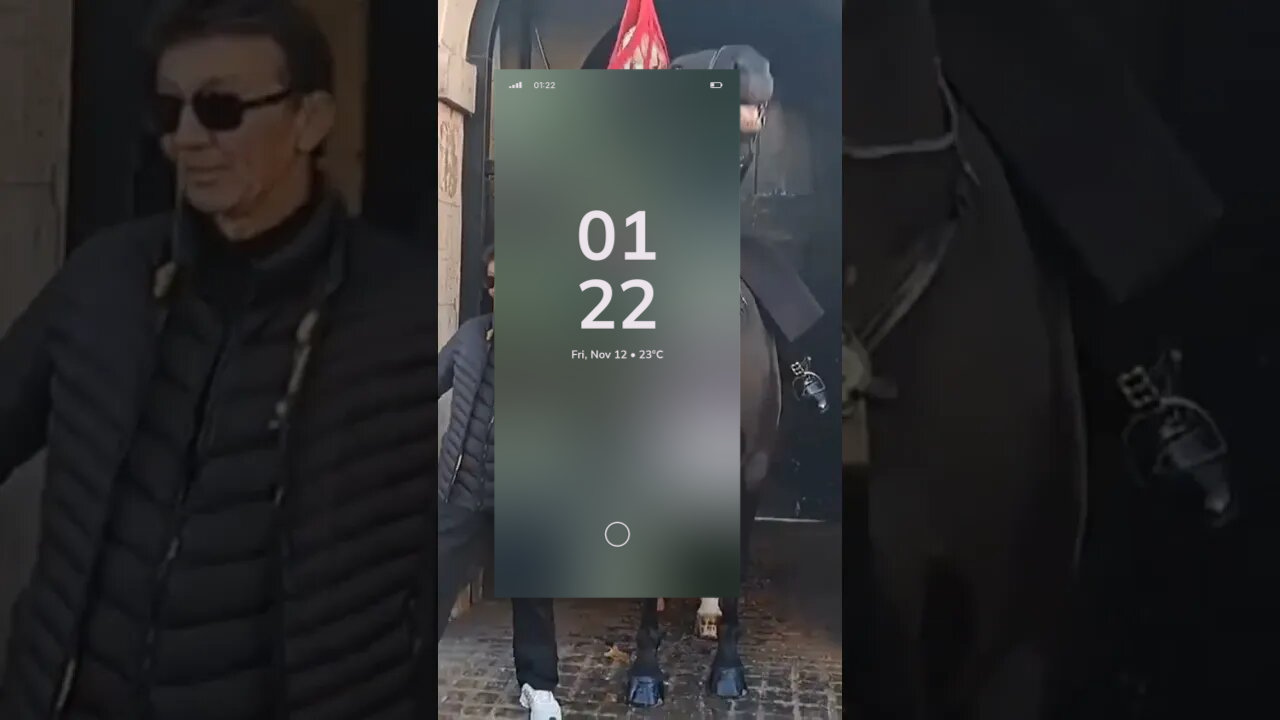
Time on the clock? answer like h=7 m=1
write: h=1 m=22
